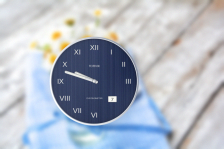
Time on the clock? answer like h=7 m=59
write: h=9 m=48
